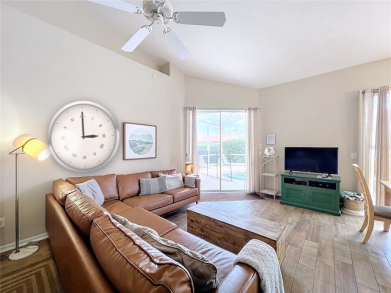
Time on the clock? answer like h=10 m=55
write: h=3 m=0
